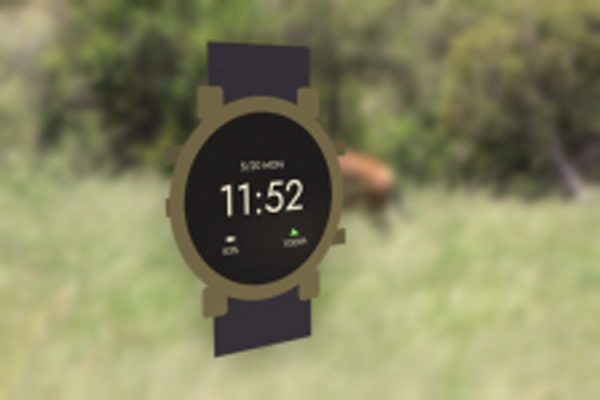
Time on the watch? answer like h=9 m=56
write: h=11 m=52
